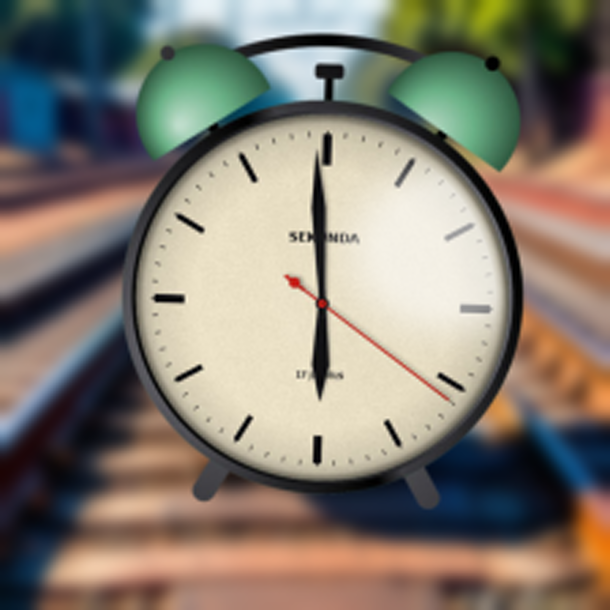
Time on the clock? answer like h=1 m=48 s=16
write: h=5 m=59 s=21
